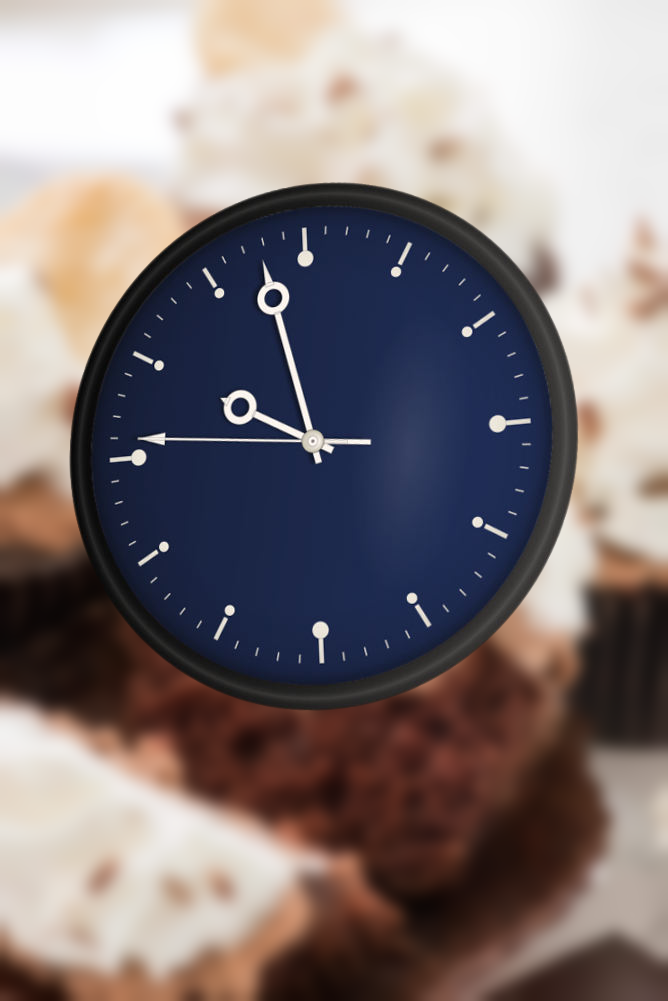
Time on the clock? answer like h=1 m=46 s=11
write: h=9 m=57 s=46
